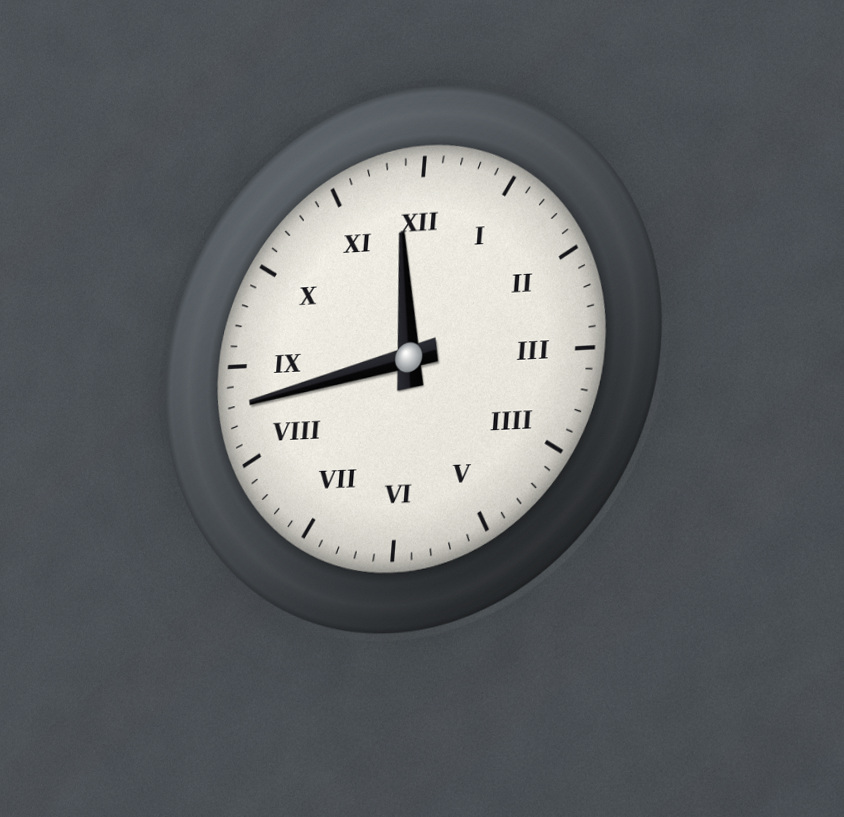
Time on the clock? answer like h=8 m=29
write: h=11 m=43
